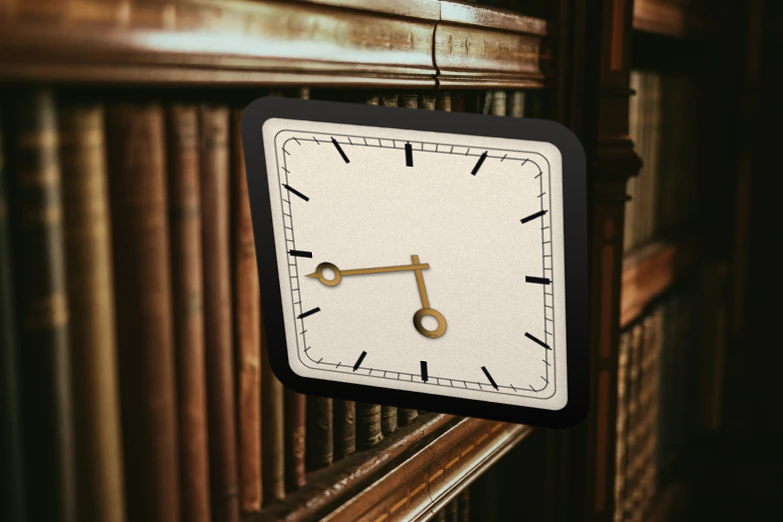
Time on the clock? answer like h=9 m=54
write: h=5 m=43
